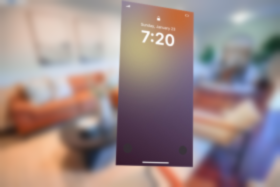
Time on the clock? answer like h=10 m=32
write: h=7 m=20
